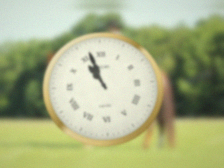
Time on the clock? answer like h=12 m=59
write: h=10 m=57
